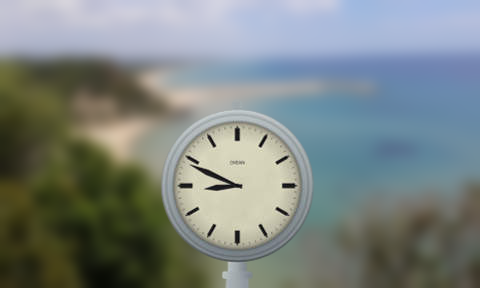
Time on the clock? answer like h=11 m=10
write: h=8 m=49
